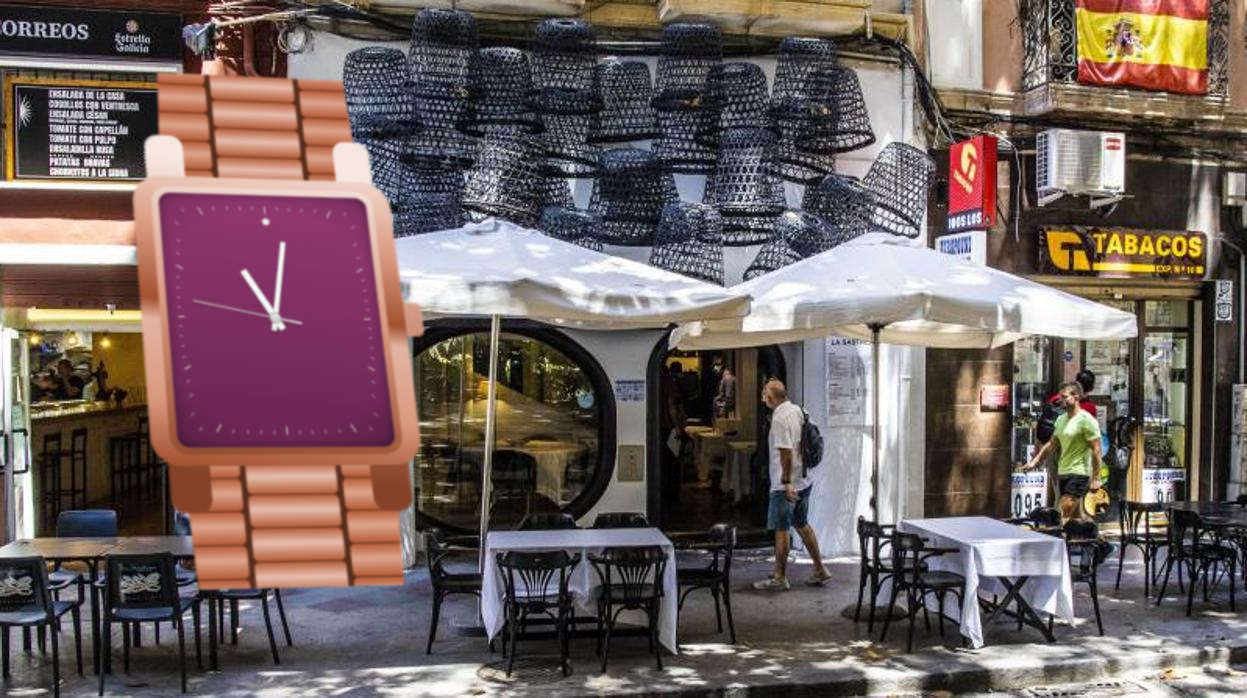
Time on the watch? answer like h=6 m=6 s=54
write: h=11 m=1 s=47
